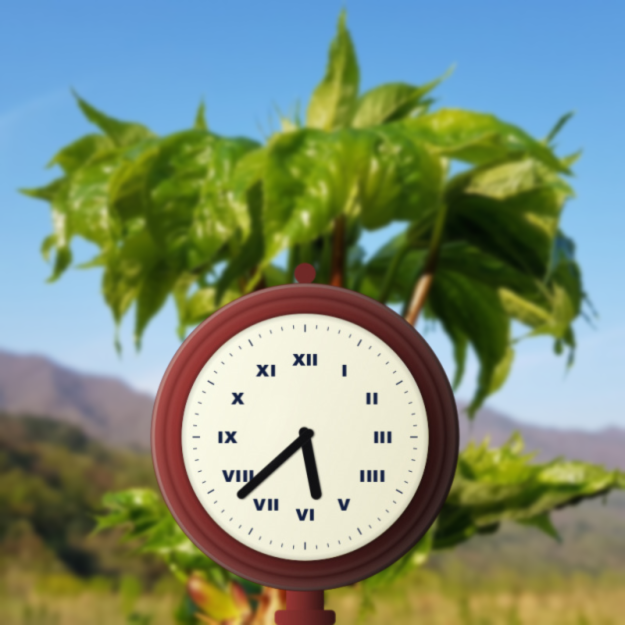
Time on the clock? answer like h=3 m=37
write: h=5 m=38
